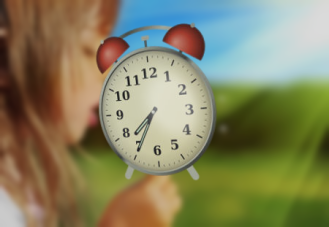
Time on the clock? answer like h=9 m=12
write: h=7 m=35
